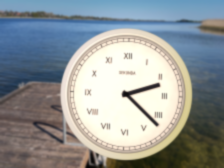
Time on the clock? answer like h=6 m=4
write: h=2 m=22
